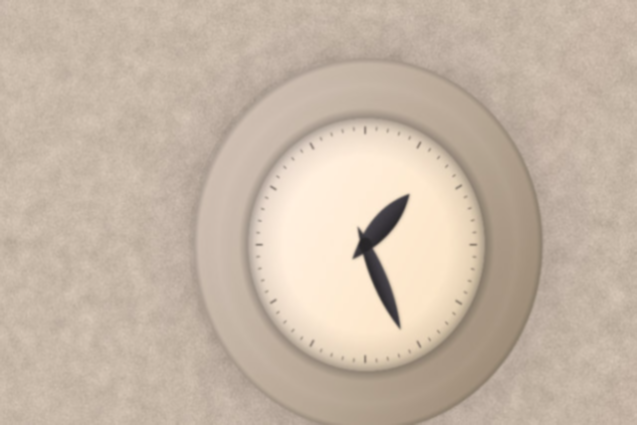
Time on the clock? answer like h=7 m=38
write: h=1 m=26
